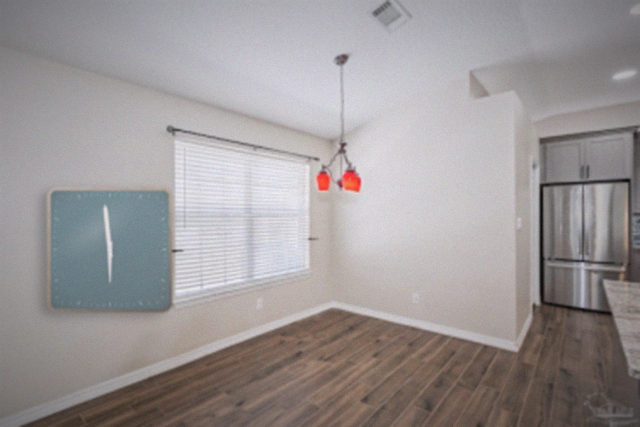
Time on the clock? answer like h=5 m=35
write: h=5 m=59
